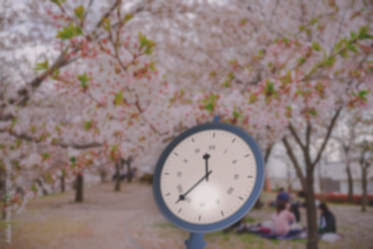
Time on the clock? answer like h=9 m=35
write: h=11 m=37
